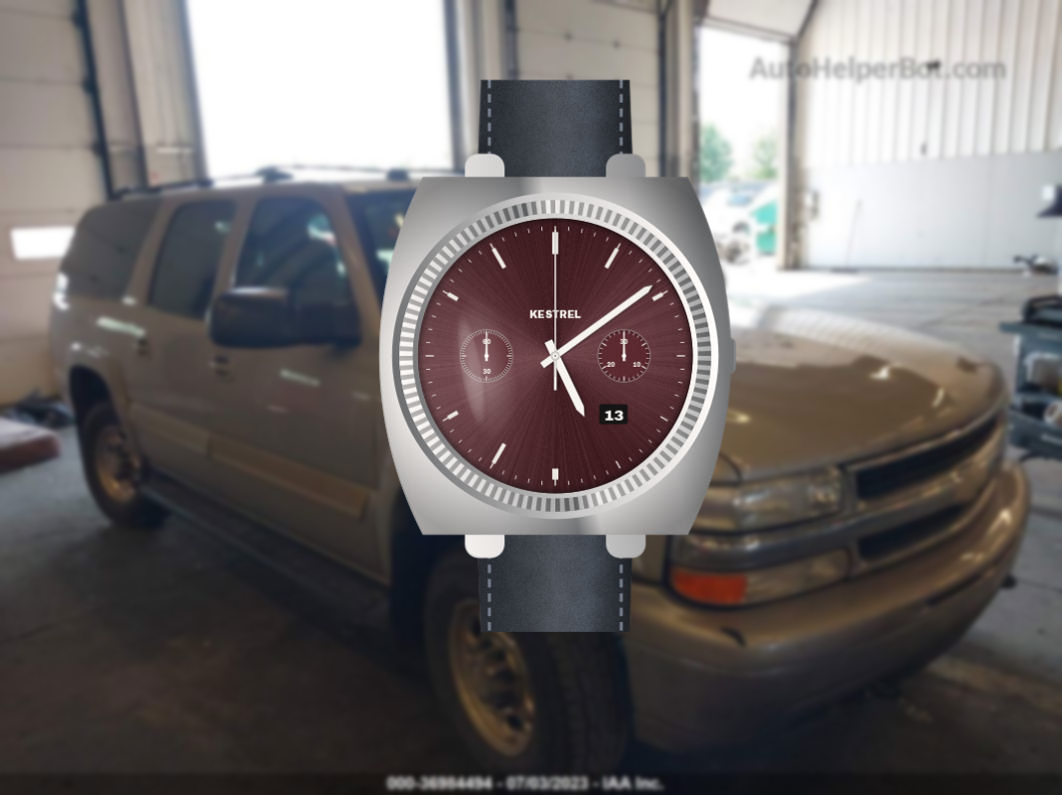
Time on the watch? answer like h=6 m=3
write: h=5 m=9
